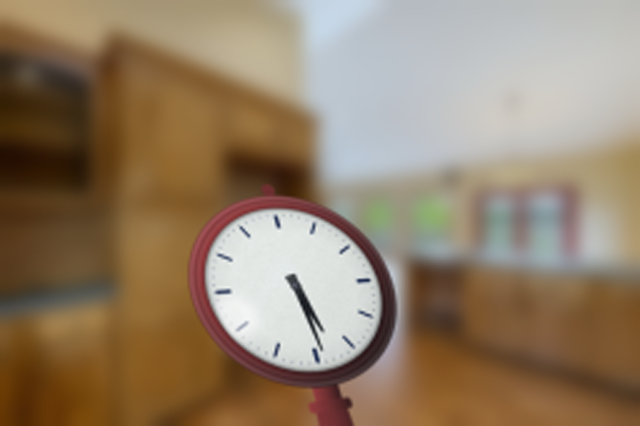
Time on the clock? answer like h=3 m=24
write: h=5 m=29
